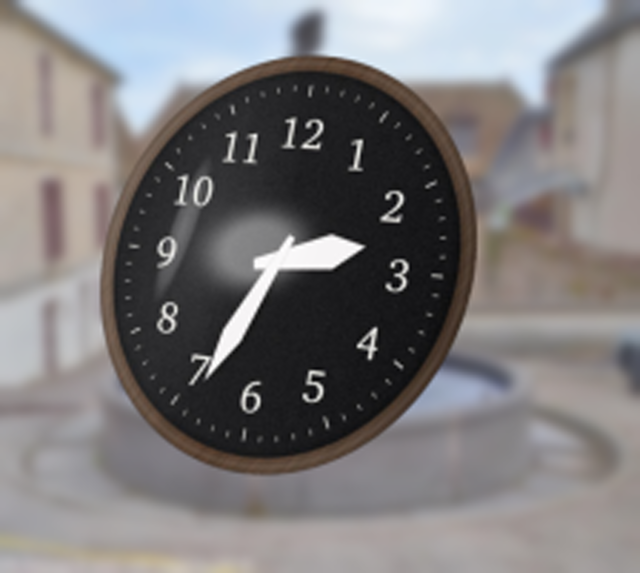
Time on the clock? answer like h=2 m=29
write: h=2 m=34
